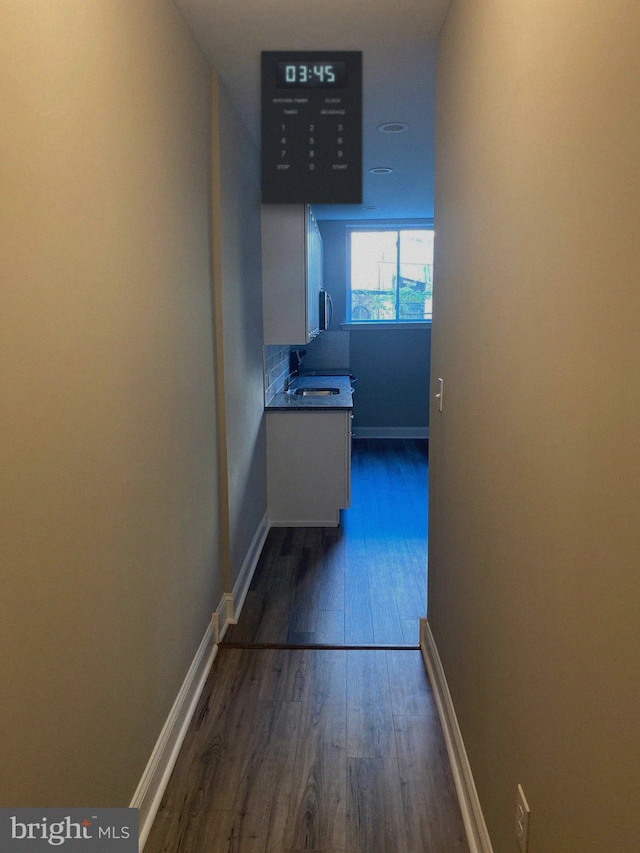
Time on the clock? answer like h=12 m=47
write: h=3 m=45
